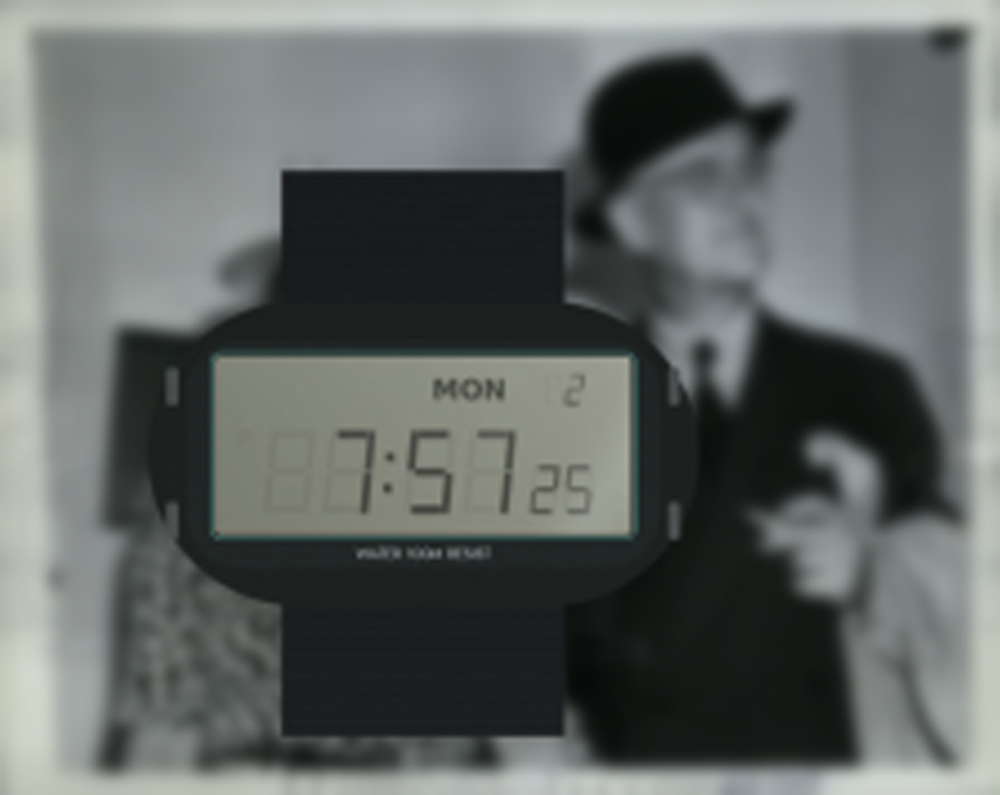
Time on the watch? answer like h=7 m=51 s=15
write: h=7 m=57 s=25
